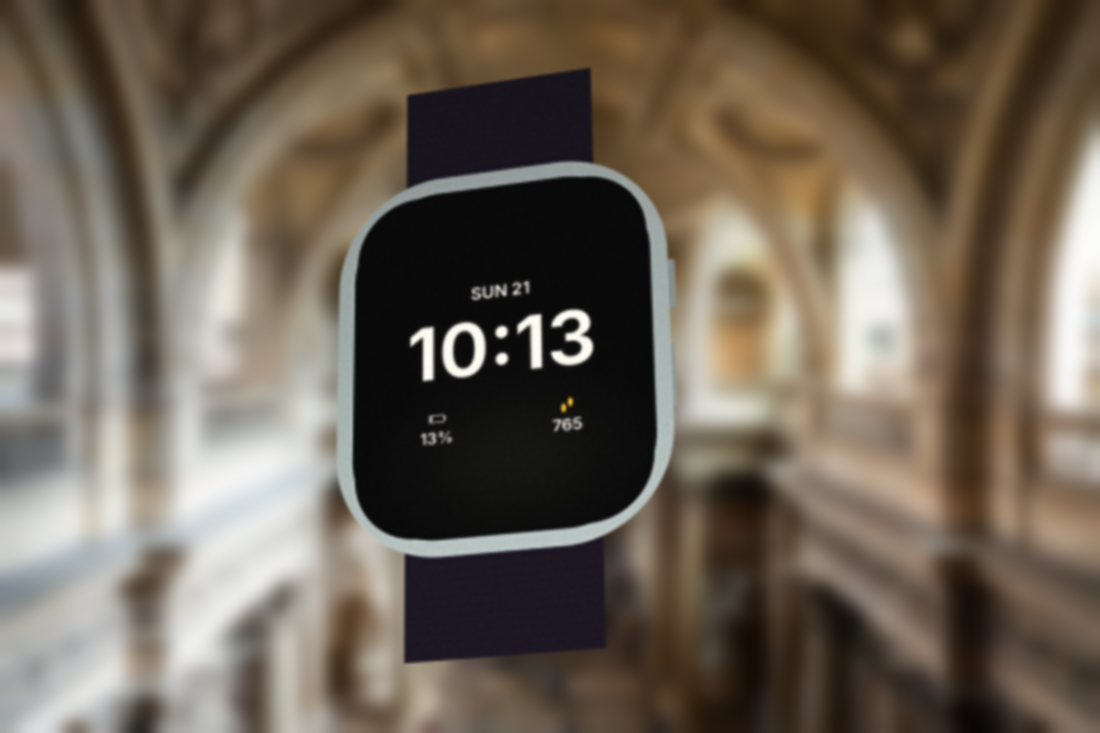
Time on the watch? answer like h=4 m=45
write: h=10 m=13
